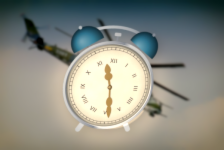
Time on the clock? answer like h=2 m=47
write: h=11 m=29
